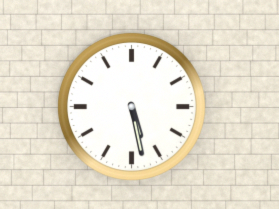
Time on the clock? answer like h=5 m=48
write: h=5 m=28
